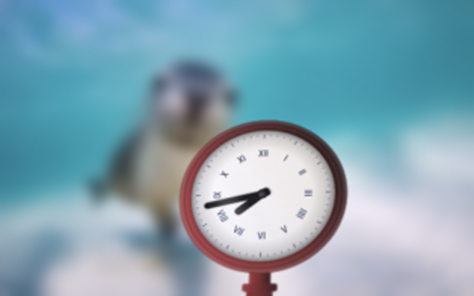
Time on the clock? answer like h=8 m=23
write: h=7 m=43
